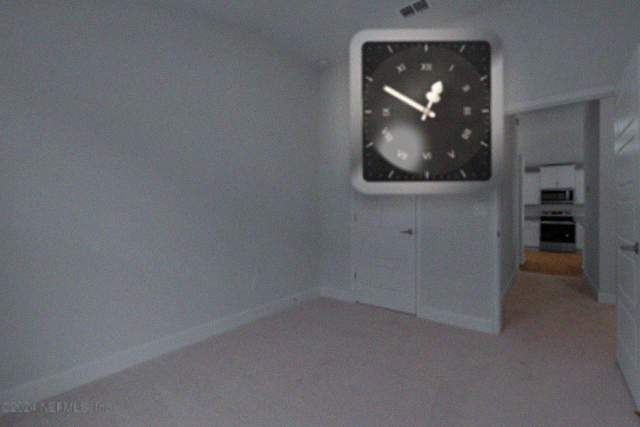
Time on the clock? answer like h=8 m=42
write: h=12 m=50
